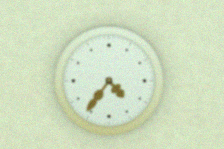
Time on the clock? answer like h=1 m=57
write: h=4 m=36
